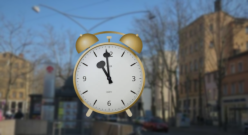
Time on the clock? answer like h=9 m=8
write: h=10 m=59
